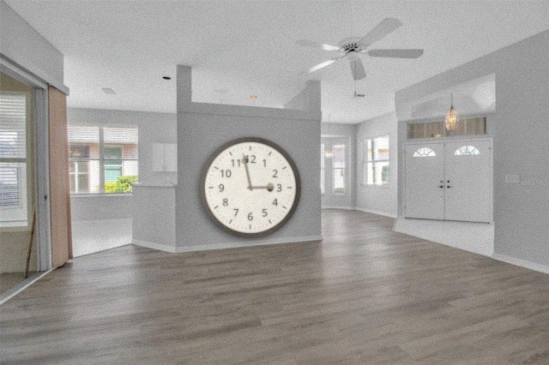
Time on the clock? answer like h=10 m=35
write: h=2 m=58
